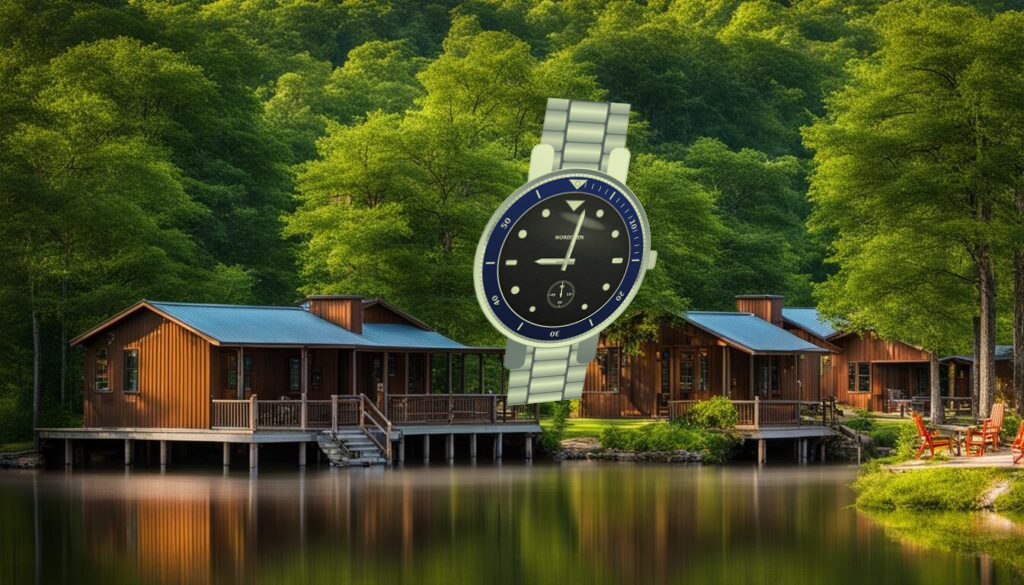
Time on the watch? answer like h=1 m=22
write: h=9 m=2
